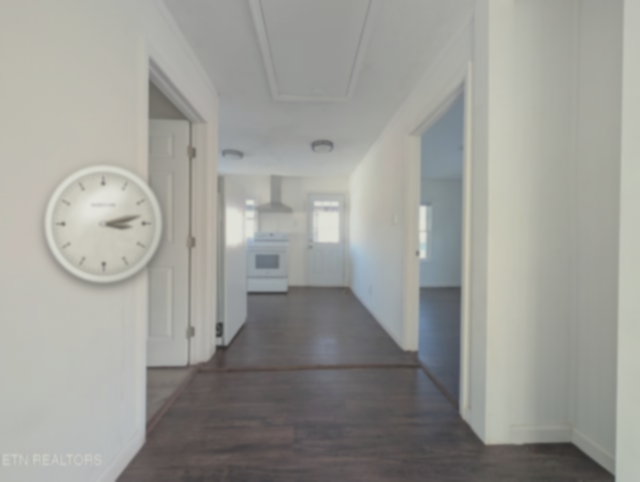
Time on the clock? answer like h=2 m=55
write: h=3 m=13
